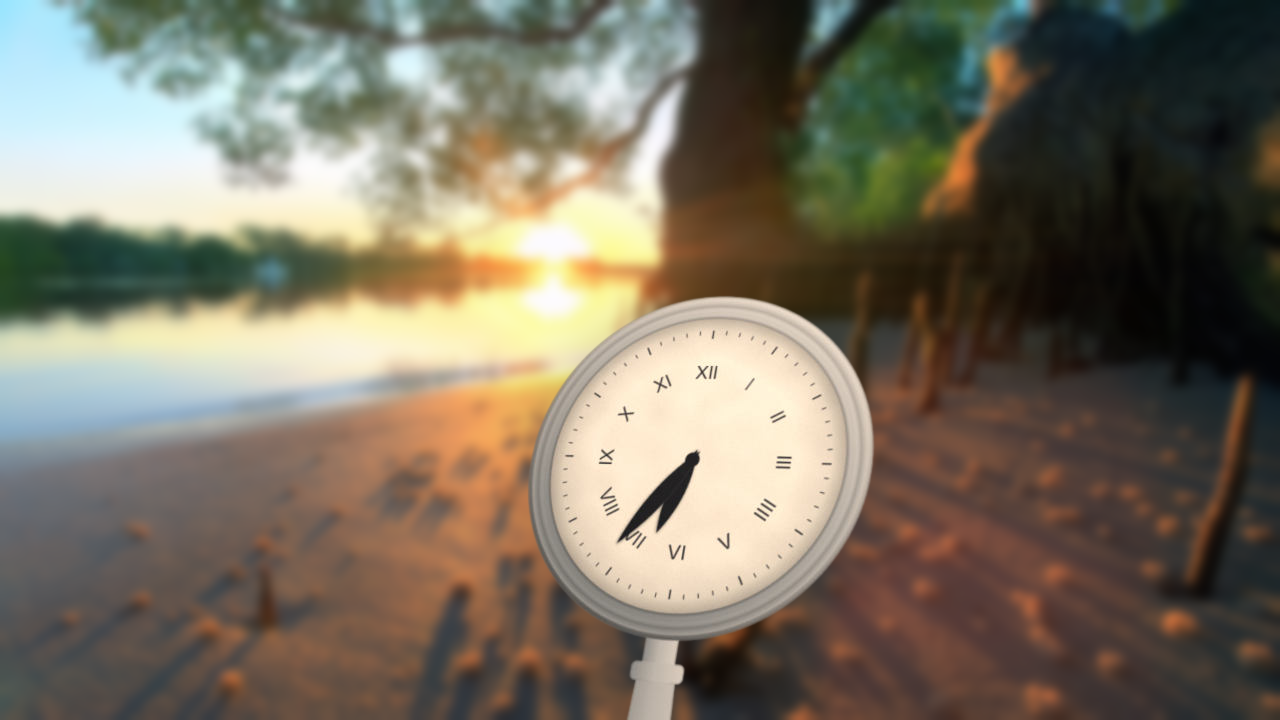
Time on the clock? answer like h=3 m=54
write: h=6 m=36
